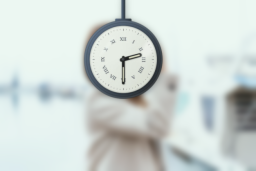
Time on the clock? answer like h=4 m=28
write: h=2 m=30
